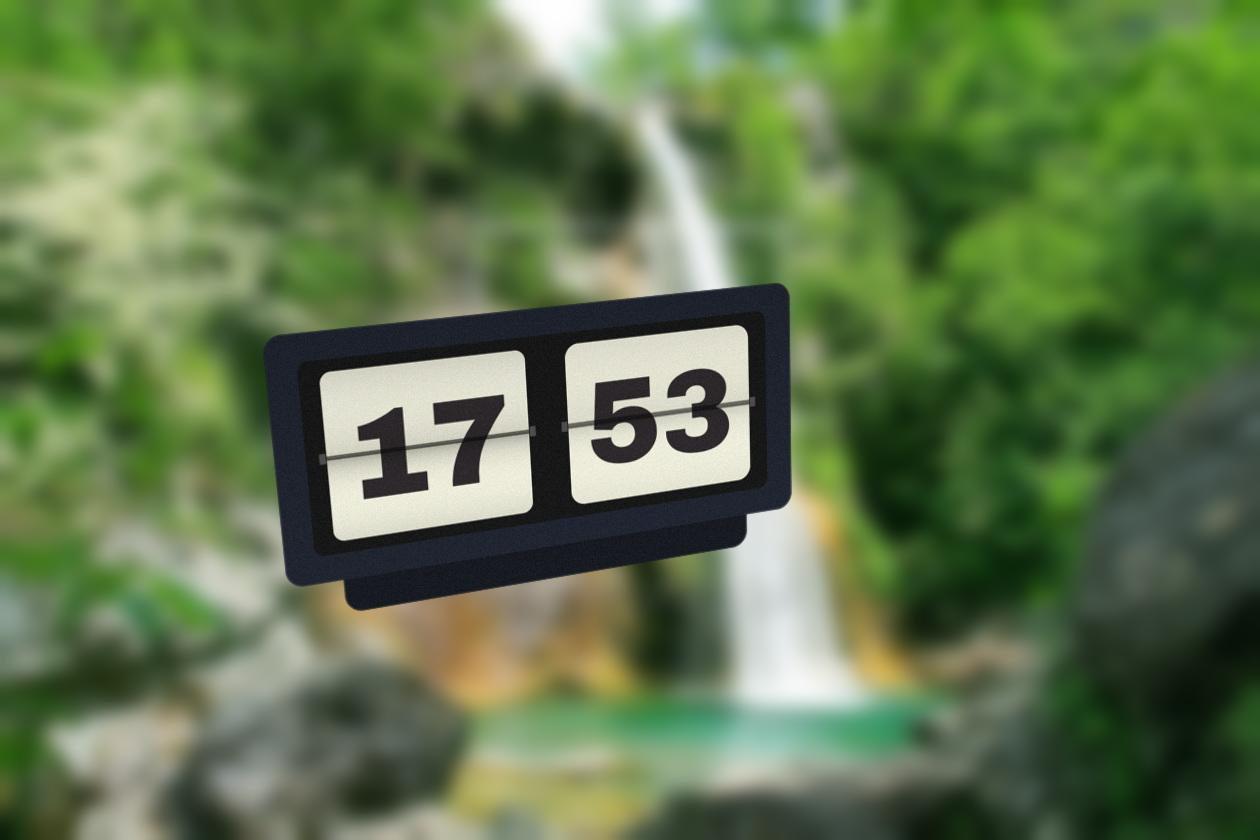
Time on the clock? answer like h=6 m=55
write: h=17 m=53
